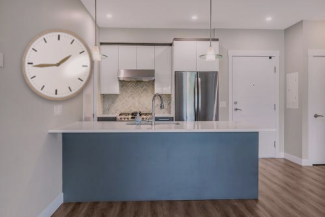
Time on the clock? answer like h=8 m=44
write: h=1 m=44
